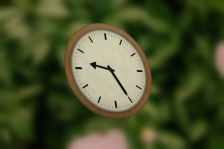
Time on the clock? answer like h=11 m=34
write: h=9 m=25
